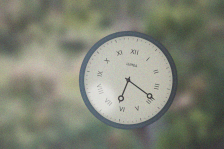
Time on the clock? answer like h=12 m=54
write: h=6 m=19
